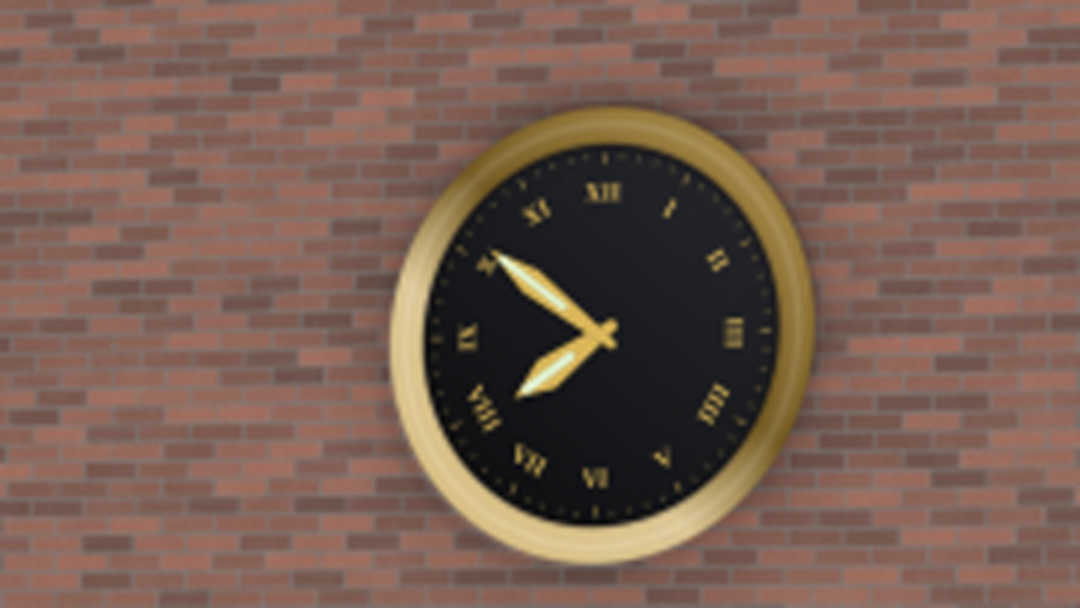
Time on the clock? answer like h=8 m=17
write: h=7 m=51
